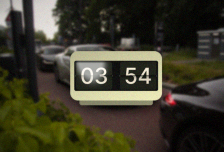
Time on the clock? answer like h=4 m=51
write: h=3 m=54
